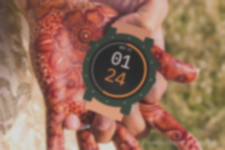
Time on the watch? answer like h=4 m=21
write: h=1 m=24
